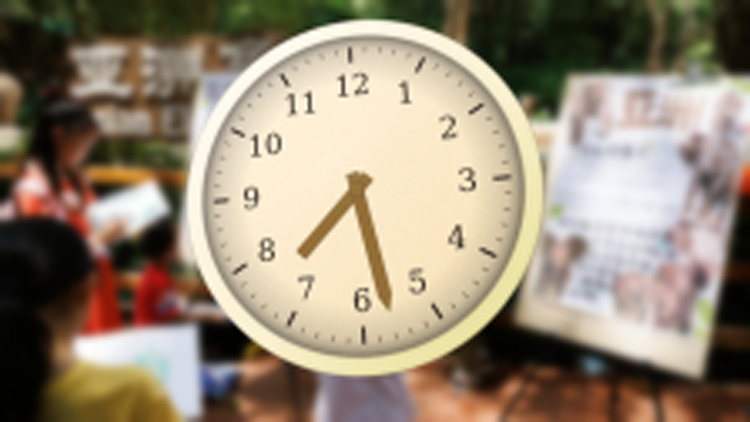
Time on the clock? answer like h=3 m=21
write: h=7 m=28
